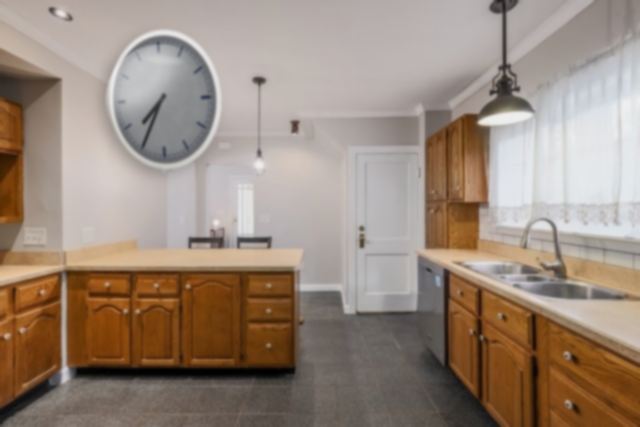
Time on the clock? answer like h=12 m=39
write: h=7 m=35
